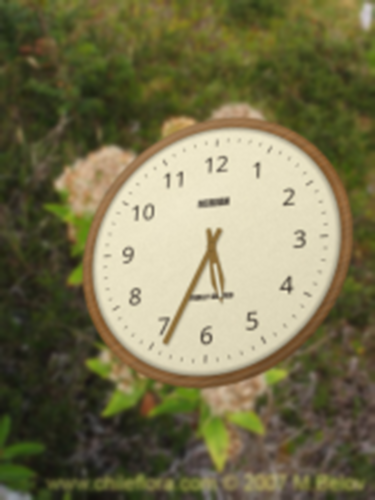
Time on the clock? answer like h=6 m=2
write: h=5 m=34
